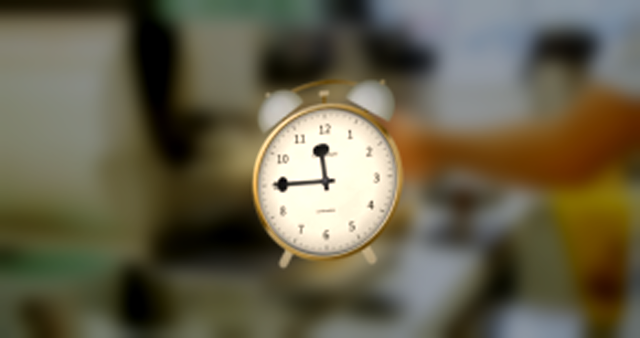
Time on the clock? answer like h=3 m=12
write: h=11 m=45
